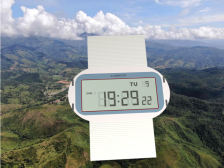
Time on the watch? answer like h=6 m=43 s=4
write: h=19 m=29 s=22
